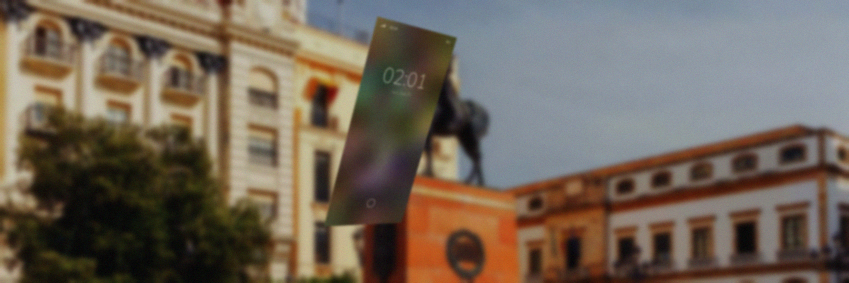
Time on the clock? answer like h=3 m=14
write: h=2 m=1
